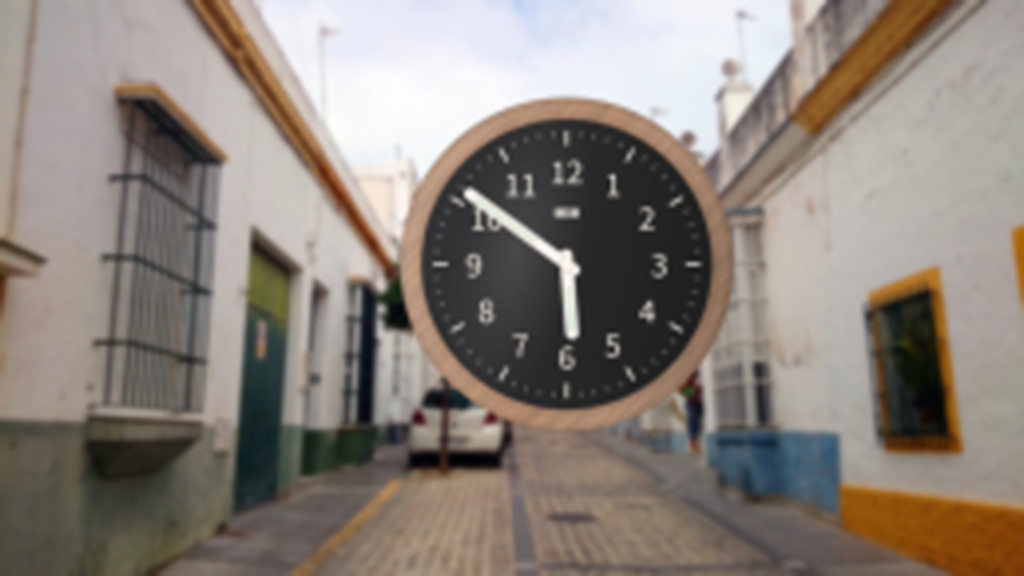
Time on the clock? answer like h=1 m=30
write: h=5 m=51
